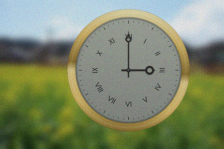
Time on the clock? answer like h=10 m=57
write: h=3 m=0
